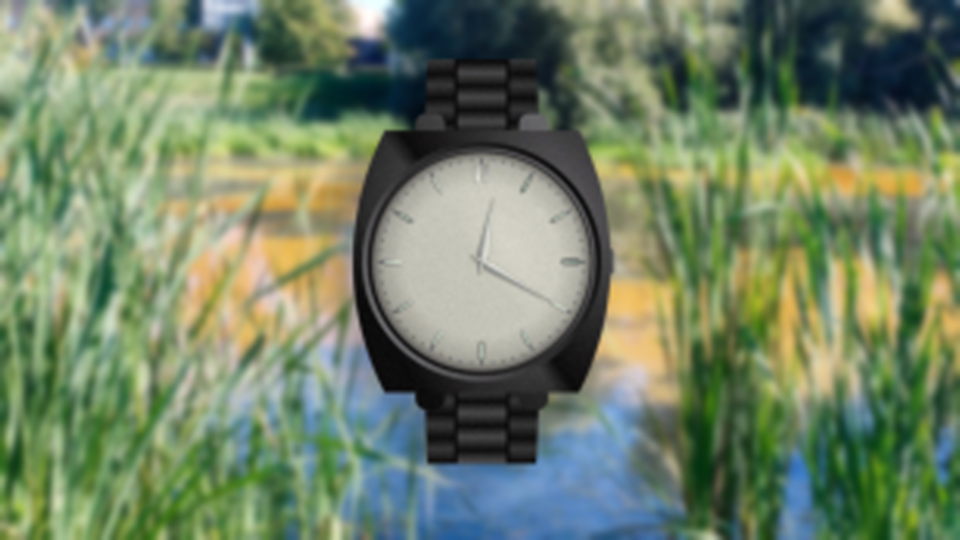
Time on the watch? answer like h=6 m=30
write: h=12 m=20
